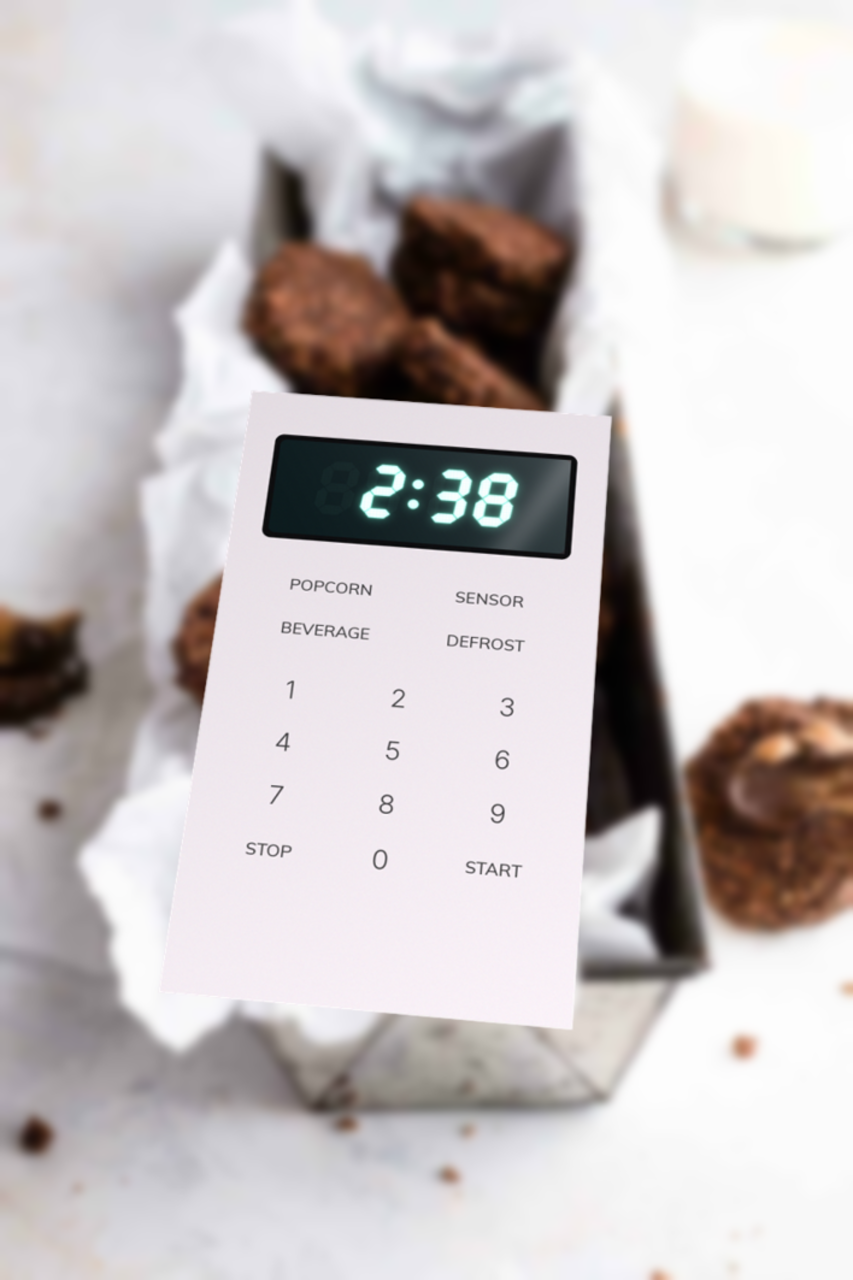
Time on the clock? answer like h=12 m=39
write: h=2 m=38
